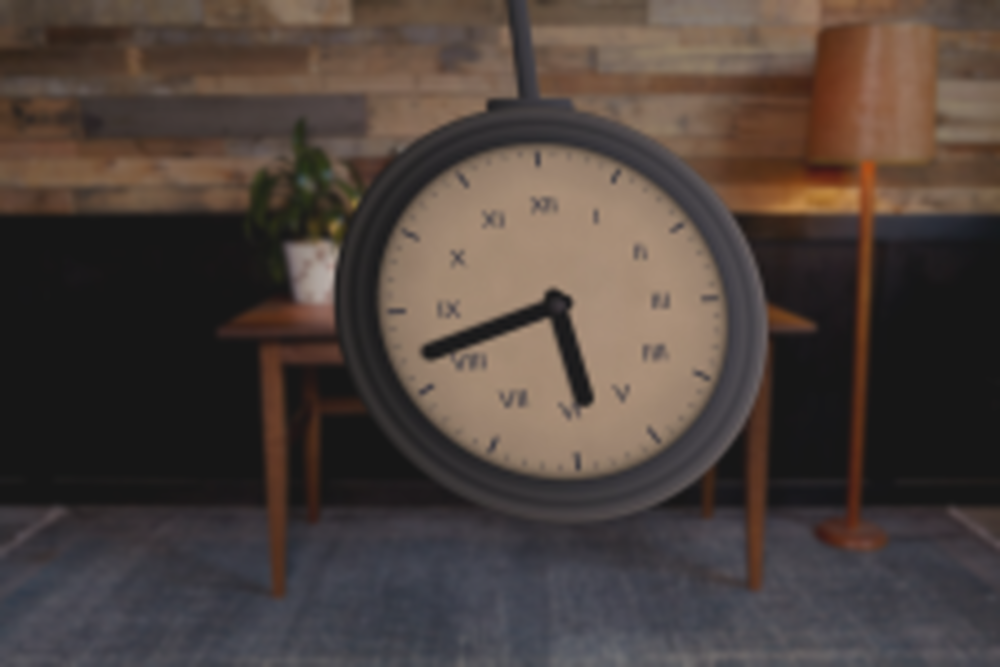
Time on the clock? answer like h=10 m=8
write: h=5 m=42
